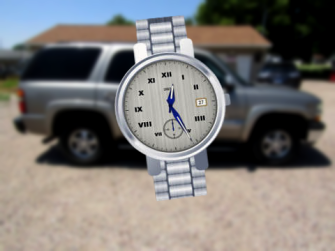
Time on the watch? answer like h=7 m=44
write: h=12 m=26
